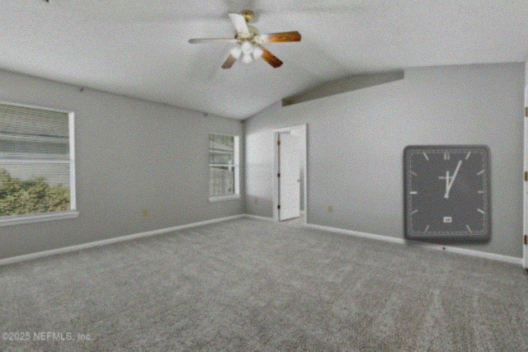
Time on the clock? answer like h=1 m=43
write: h=12 m=4
